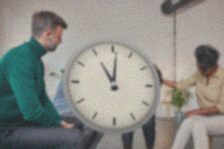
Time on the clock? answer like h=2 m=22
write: h=11 m=1
